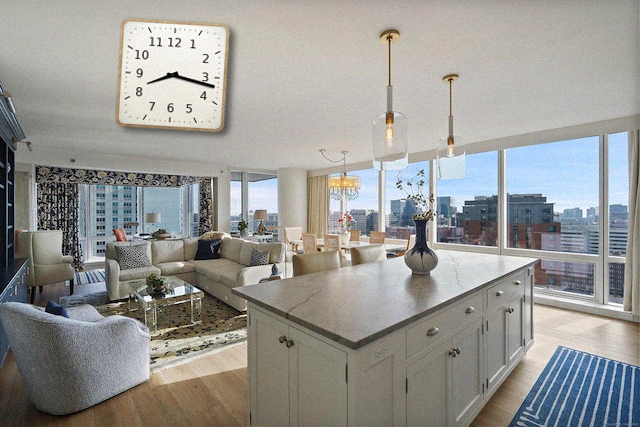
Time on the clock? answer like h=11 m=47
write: h=8 m=17
